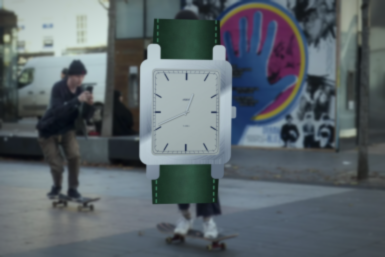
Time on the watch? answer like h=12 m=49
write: h=12 m=41
